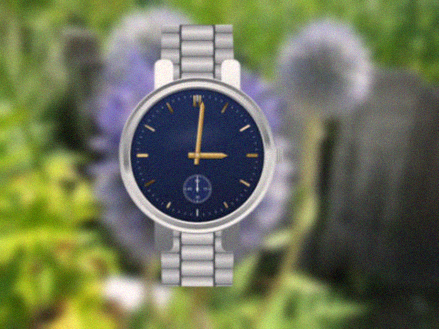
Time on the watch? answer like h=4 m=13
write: h=3 m=1
